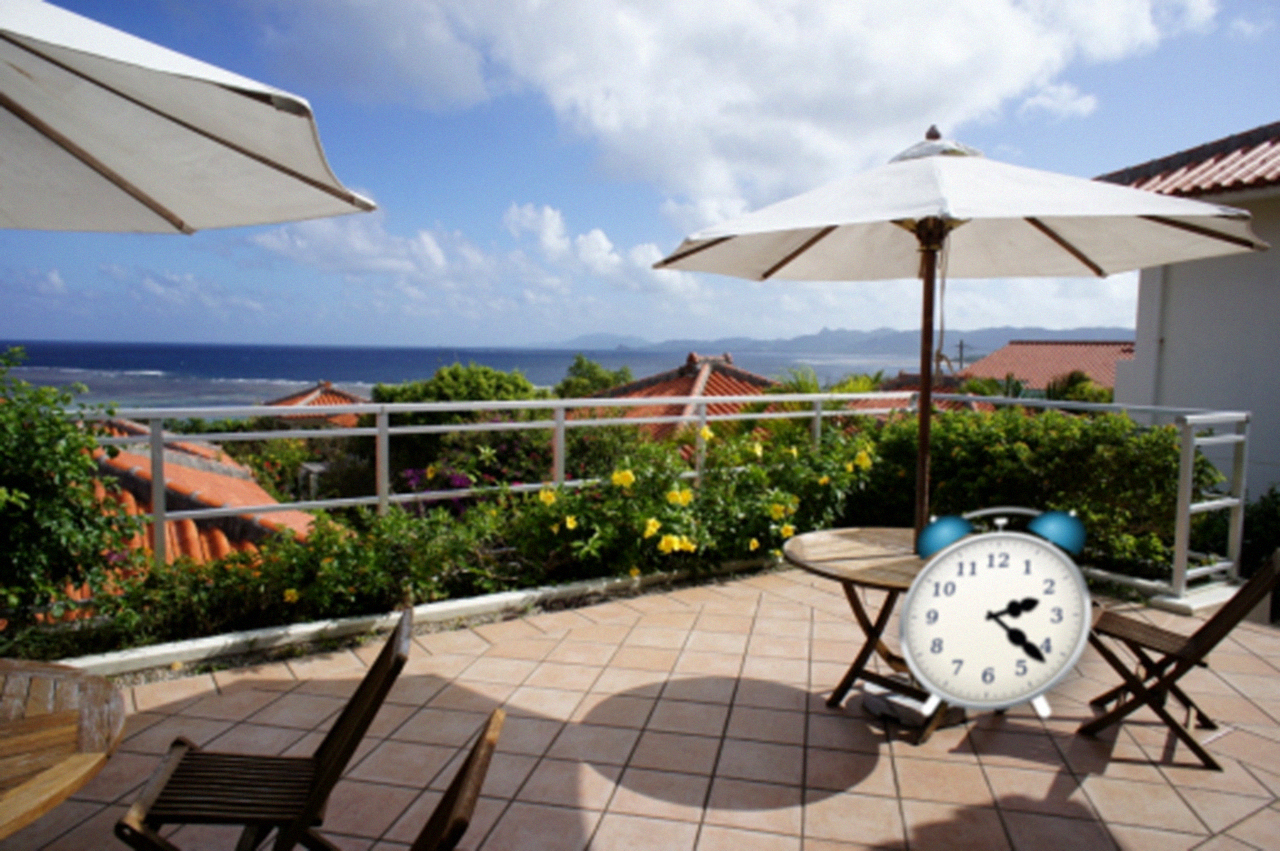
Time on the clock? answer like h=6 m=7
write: h=2 m=22
